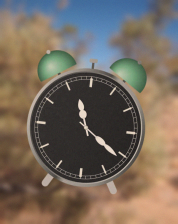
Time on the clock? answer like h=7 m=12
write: h=11 m=21
